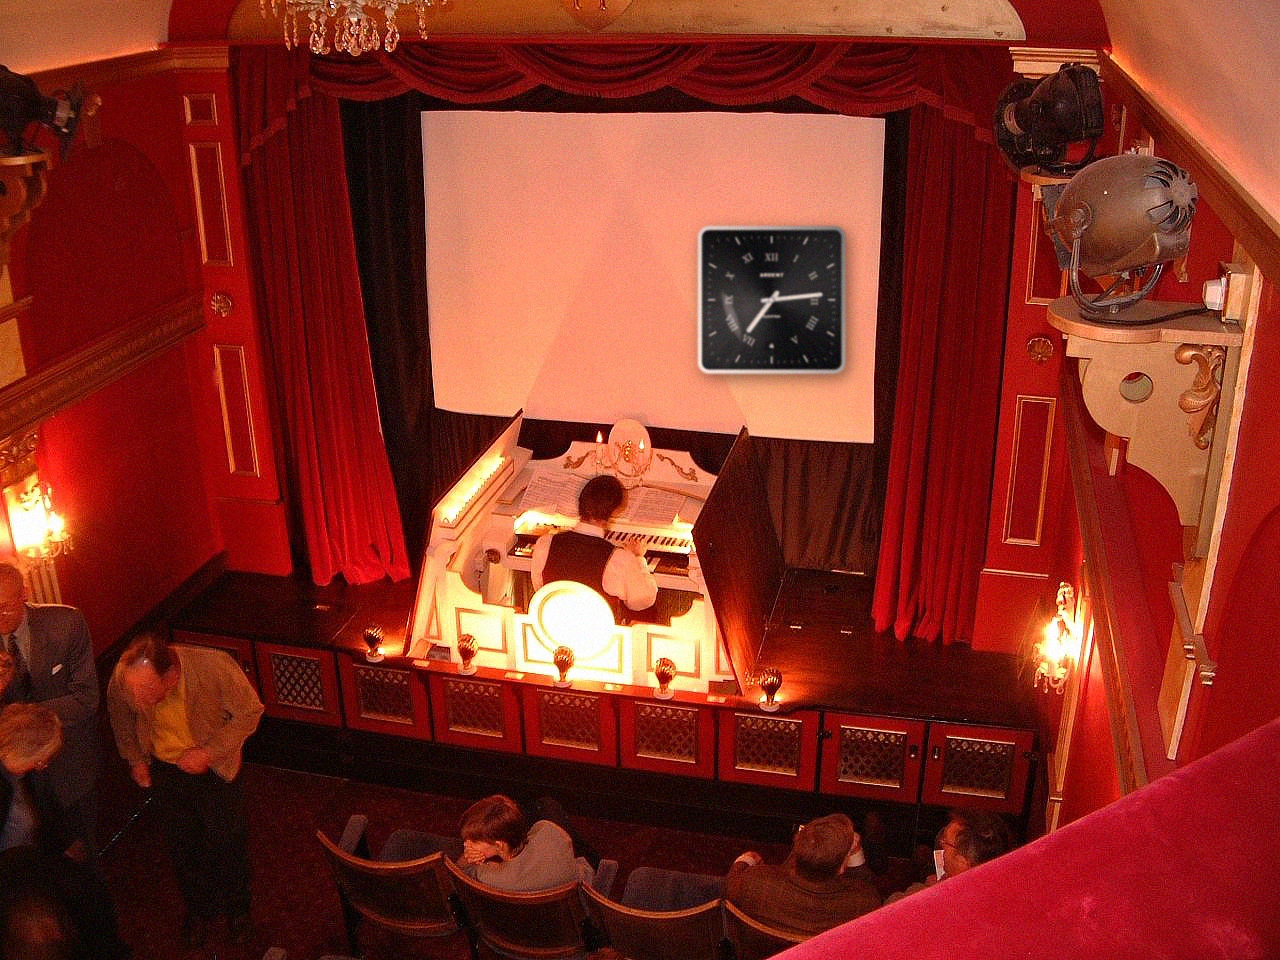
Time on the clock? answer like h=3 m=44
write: h=7 m=14
